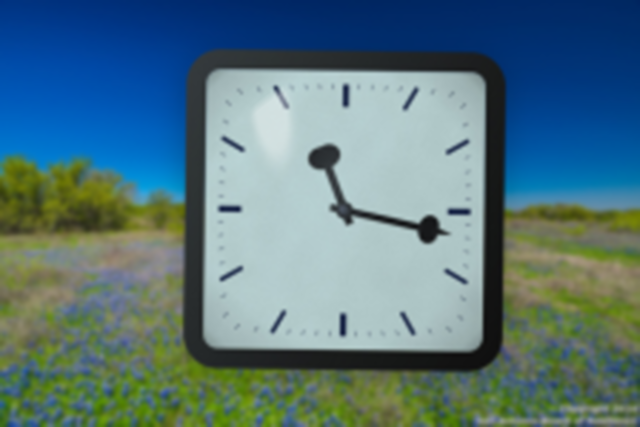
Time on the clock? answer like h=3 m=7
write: h=11 m=17
